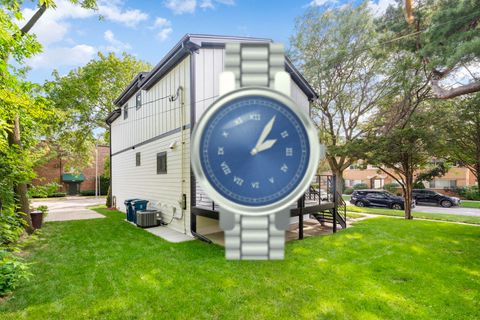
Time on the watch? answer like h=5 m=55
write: h=2 m=5
